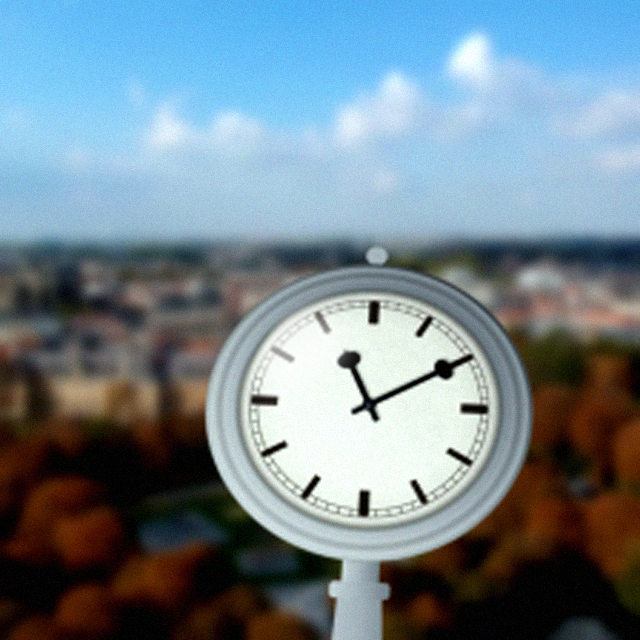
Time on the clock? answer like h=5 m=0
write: h=11 m=10
